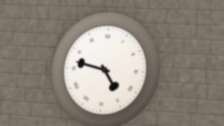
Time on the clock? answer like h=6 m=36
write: h=4 m=47
